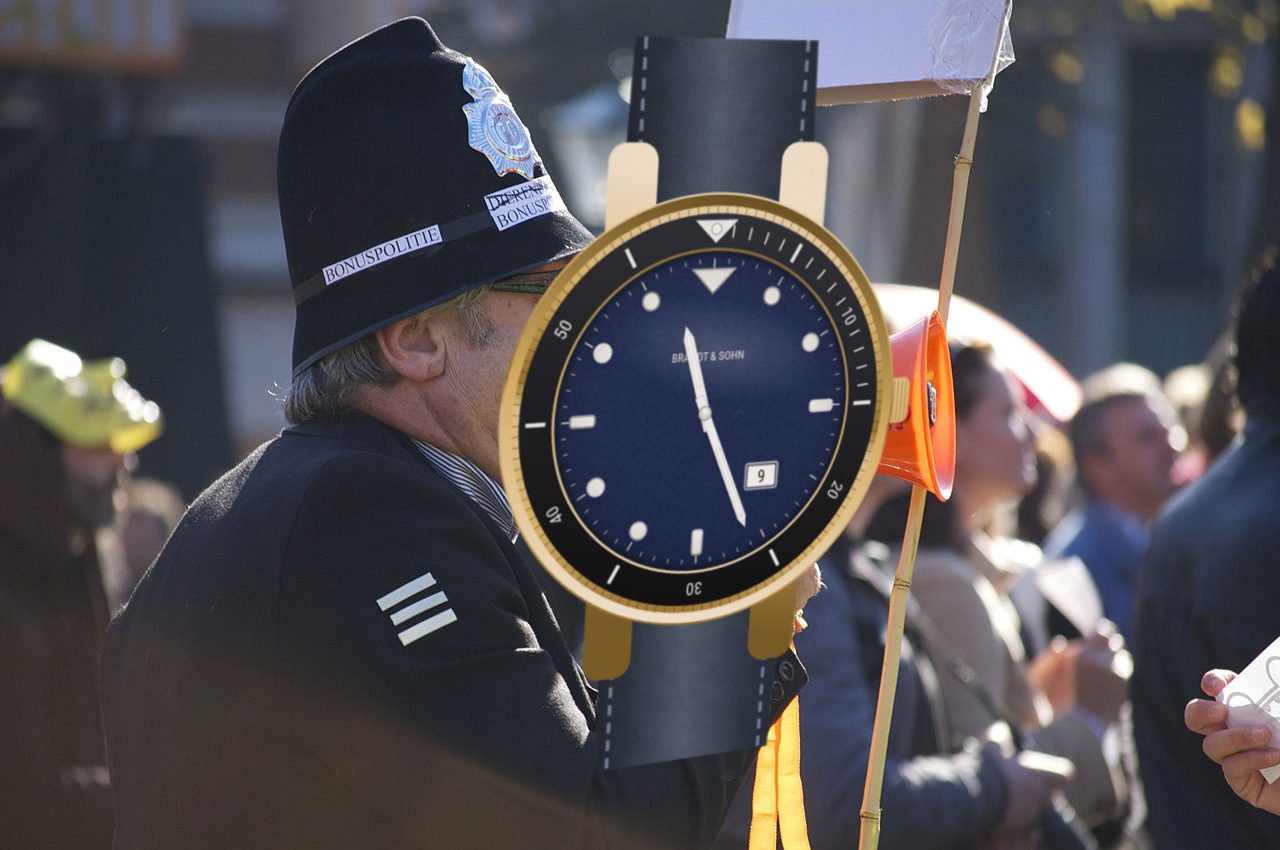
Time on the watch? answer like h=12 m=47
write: h=11 m=26
